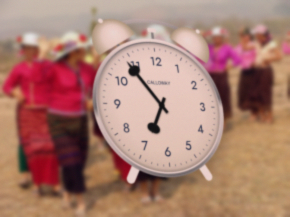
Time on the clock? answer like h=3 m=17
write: h=6 m=54
